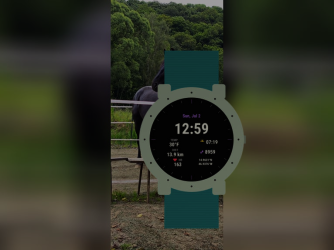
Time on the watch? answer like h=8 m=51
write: h=12 m=59
